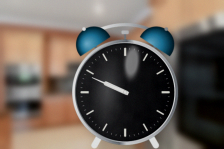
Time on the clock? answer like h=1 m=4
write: h=9 m=49
